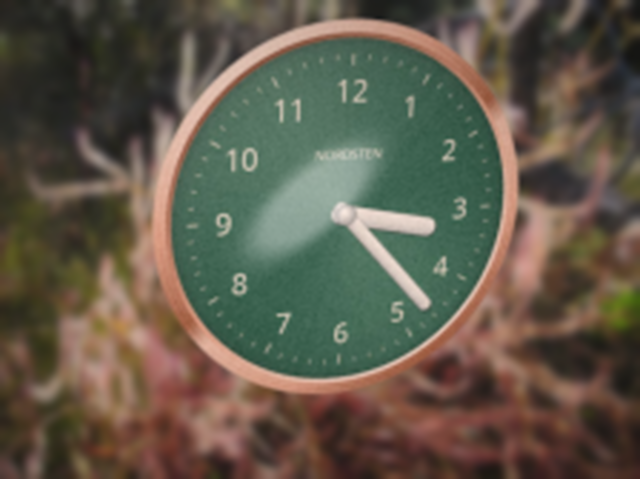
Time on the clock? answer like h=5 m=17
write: h=3 m=23
